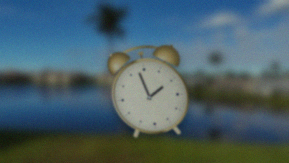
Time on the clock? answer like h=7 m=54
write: h=1 m=58
